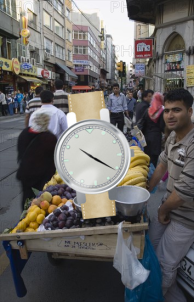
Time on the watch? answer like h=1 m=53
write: h=10 m=21
